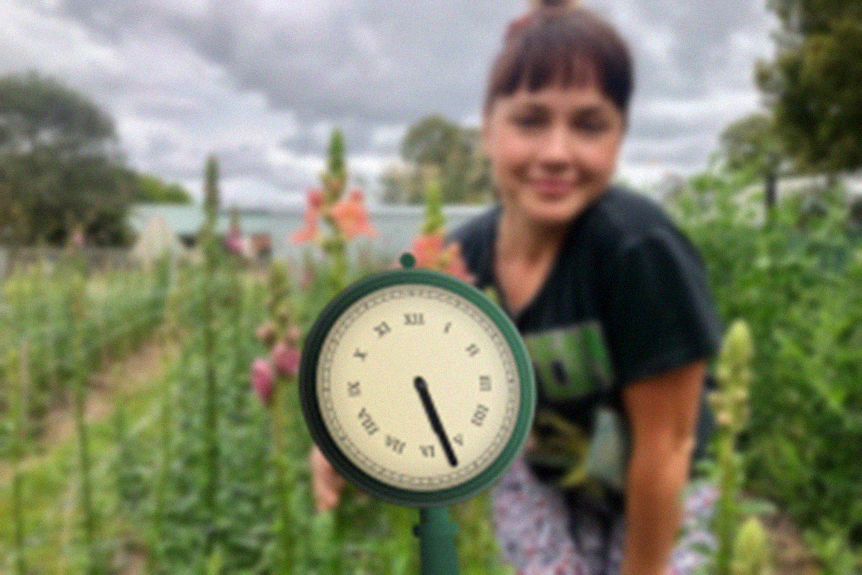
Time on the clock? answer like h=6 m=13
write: h=5 m=27
